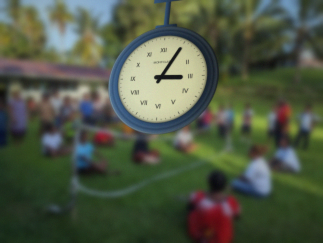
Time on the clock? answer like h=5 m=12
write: h=3 m=5
